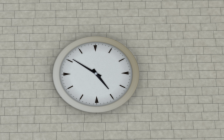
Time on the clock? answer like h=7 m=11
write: h=4 m=51
